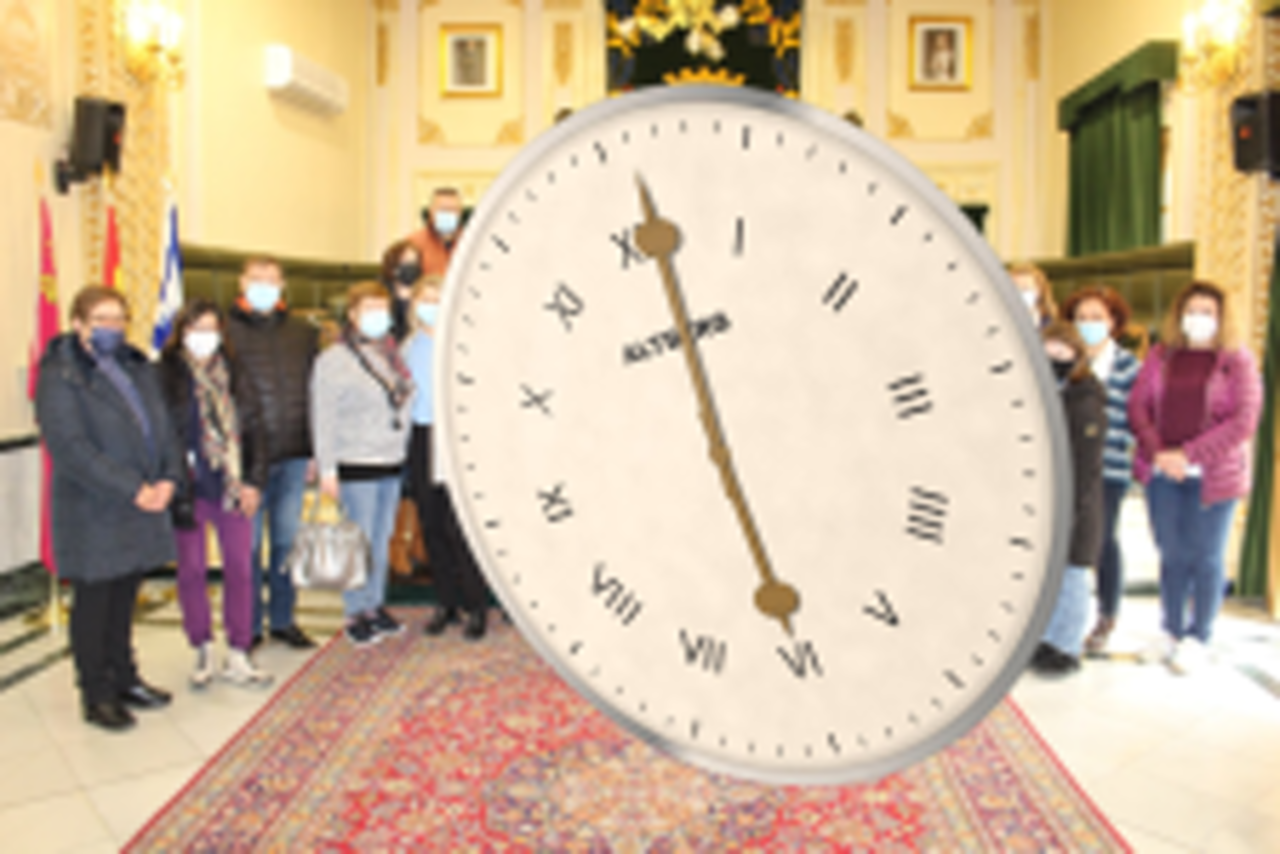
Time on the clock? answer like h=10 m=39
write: h=6 m=1
